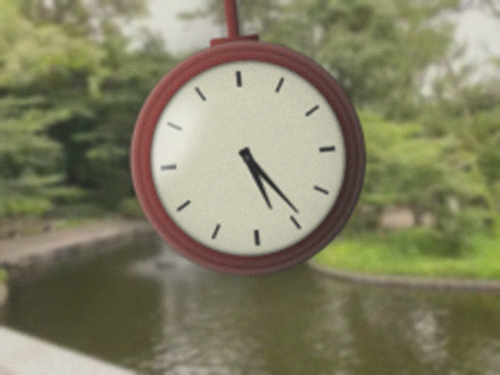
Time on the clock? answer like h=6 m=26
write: h=5 m=24
